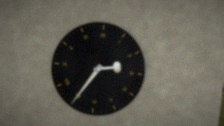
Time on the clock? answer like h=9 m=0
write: h=2 m=35
